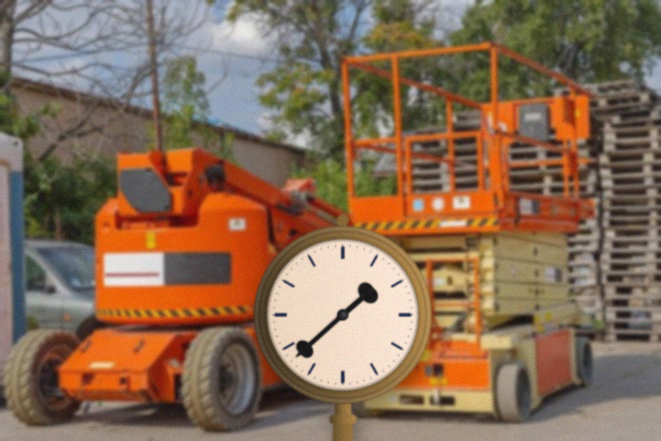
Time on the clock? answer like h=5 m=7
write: h=1 m=38
